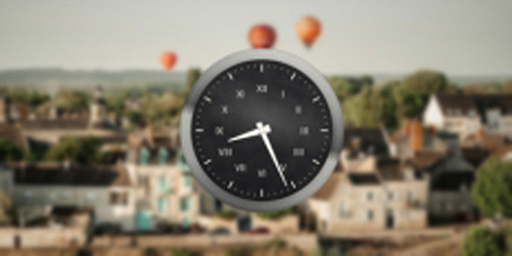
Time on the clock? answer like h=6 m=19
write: h=8 m=26
